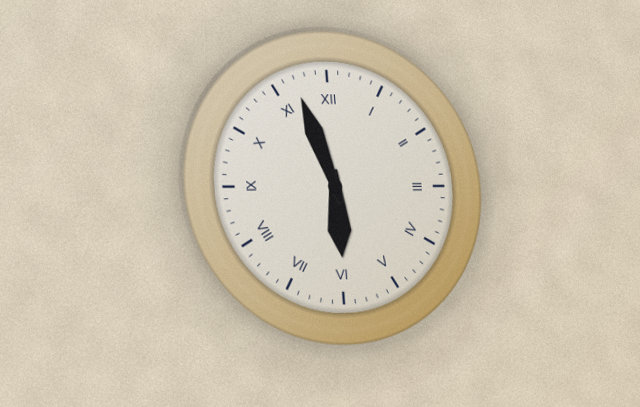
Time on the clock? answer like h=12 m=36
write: h=5 m=57
